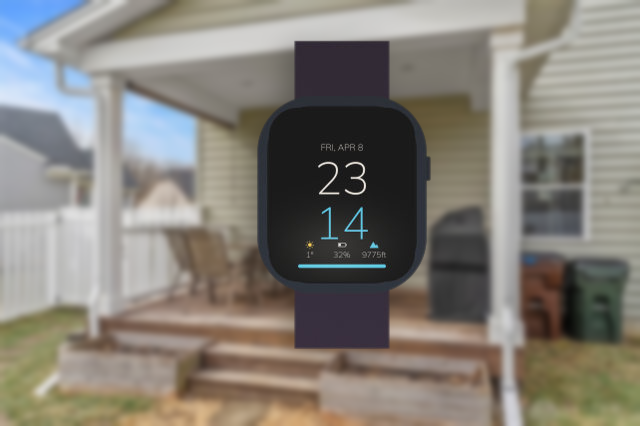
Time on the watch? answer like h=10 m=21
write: h=23 m=14
